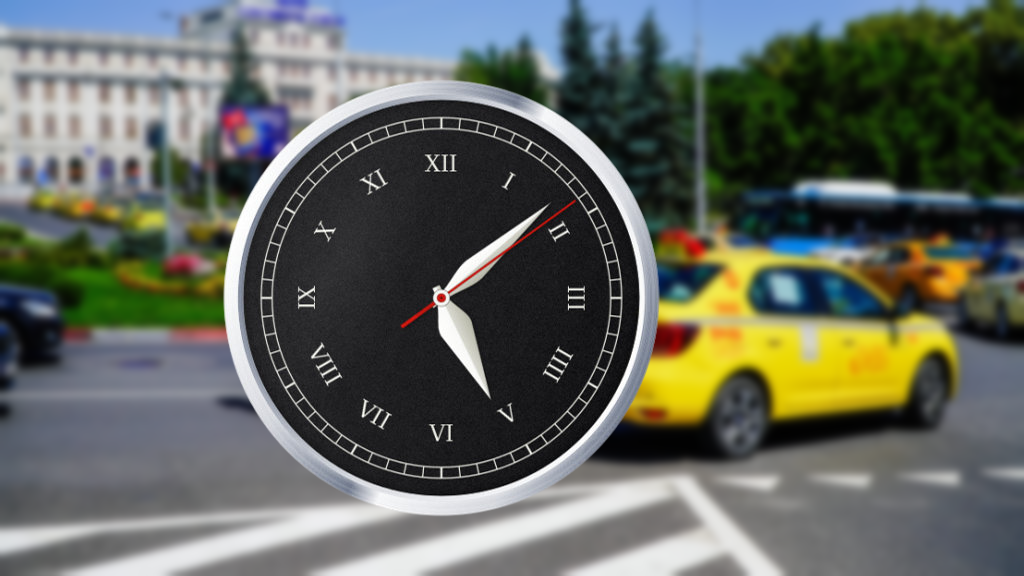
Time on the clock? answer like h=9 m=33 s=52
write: h=5 m=8 s=9
